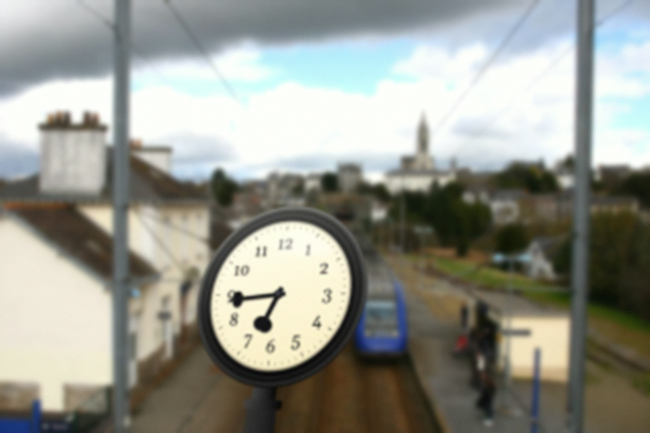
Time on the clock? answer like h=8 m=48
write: h=6 m=44
